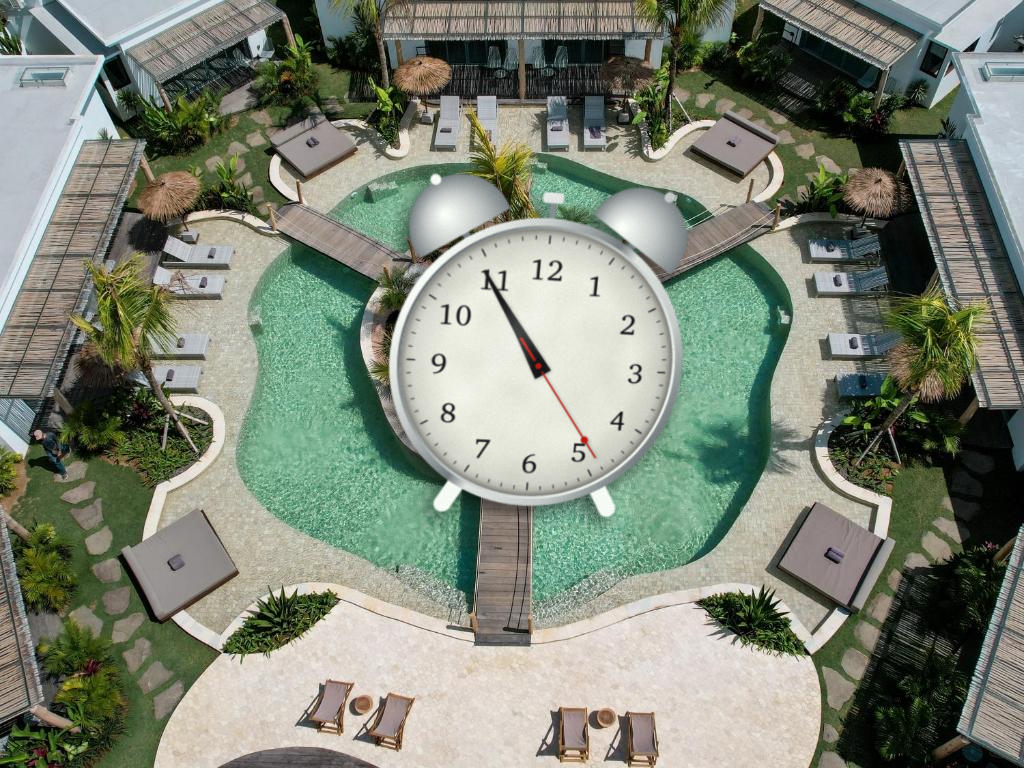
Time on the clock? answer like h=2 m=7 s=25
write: h=10 m=54 s=24
